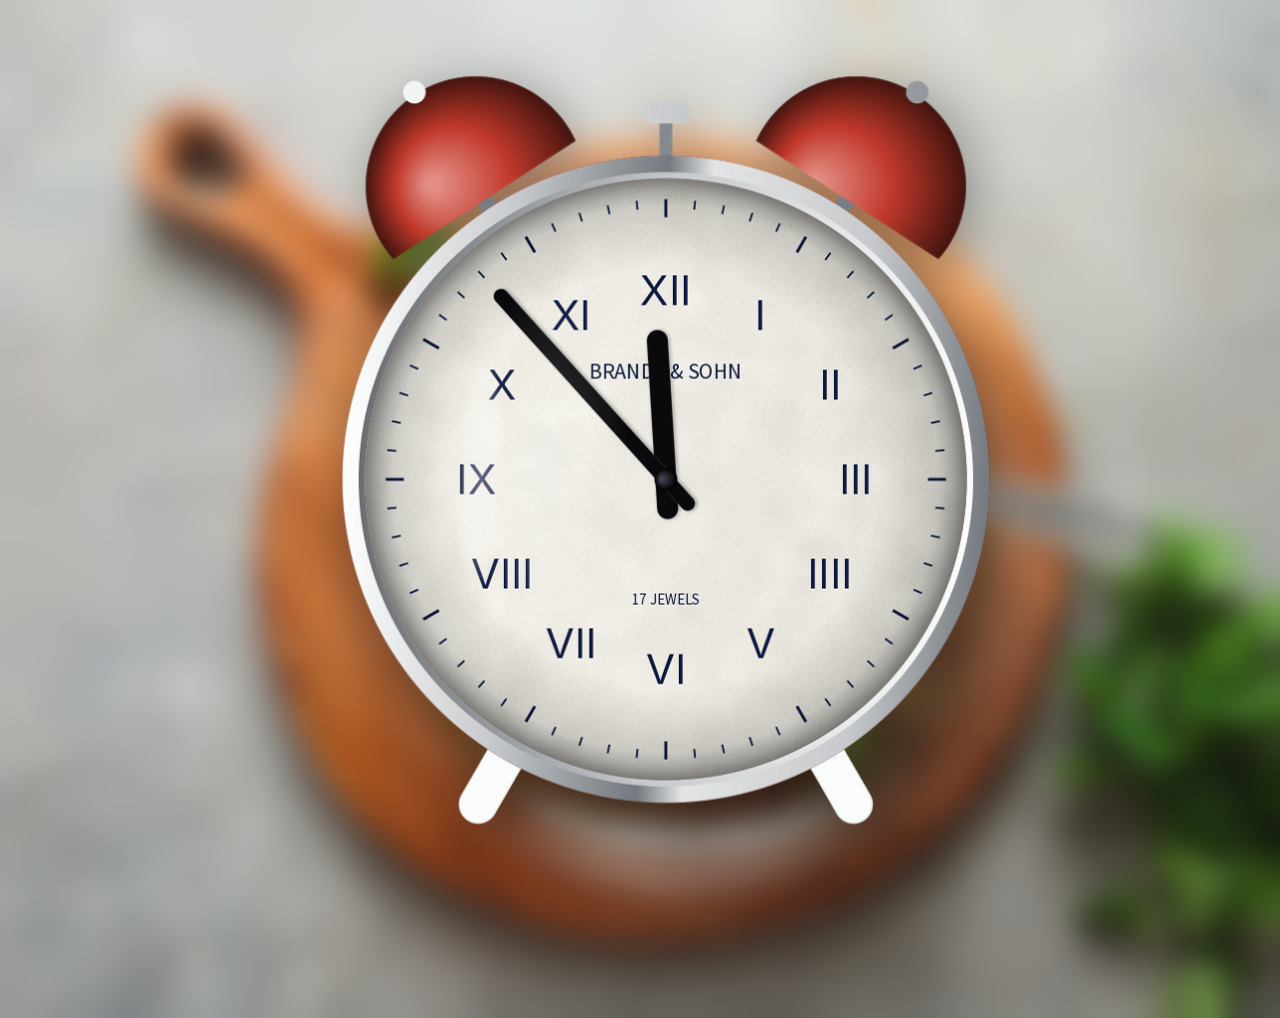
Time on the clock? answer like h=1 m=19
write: h=11 m=53
